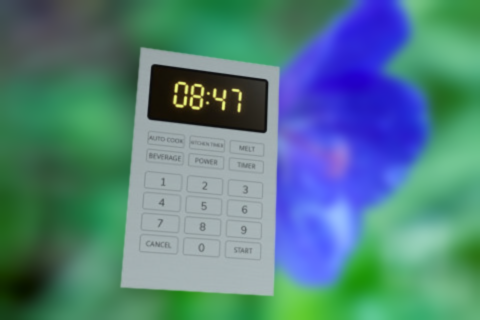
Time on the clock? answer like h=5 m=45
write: h=8 m=47
